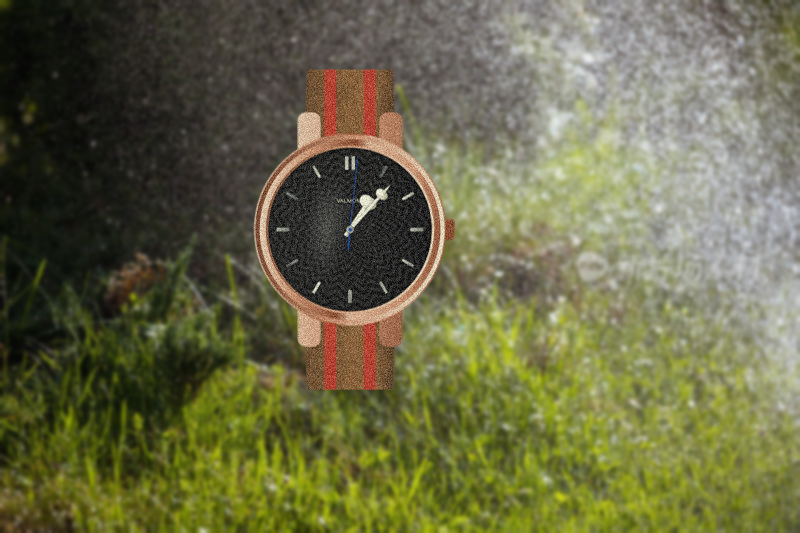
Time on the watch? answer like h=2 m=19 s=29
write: h=1 m=7 s=1
